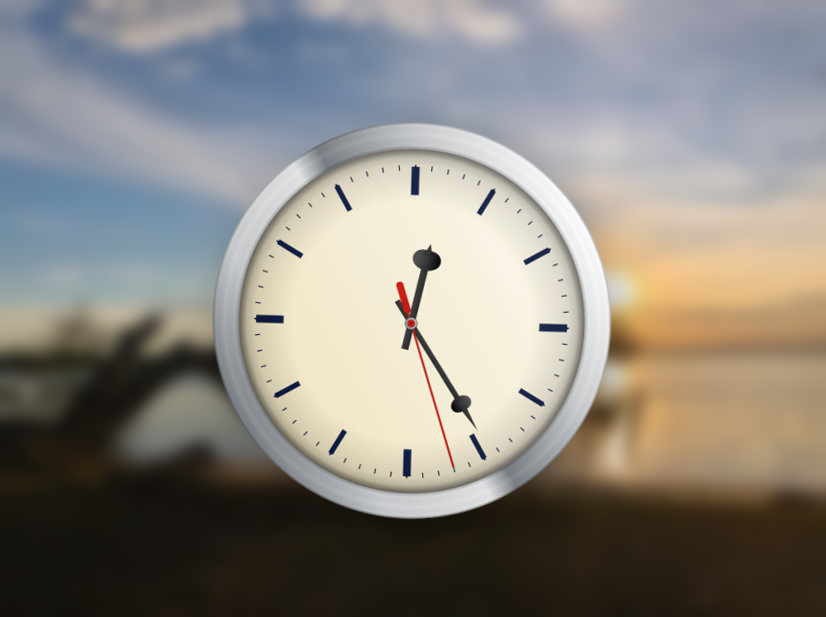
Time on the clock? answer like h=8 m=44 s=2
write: h=12 m=24 s=27
